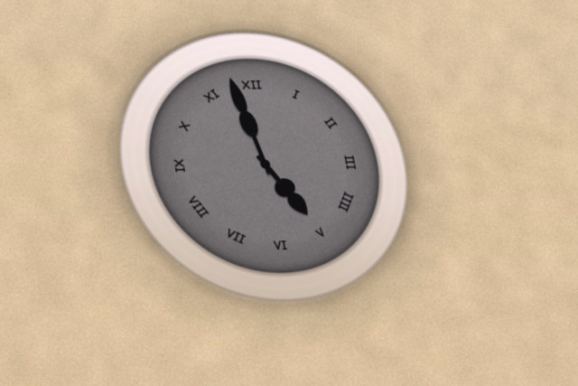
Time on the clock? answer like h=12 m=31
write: h=4 m=58
